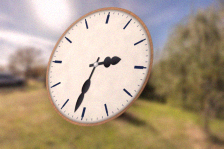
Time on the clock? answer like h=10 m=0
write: h=2 m=32
